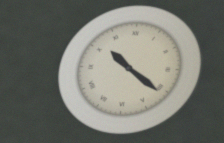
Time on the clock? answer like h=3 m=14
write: h=10 m=21
